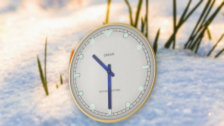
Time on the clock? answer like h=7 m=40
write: h=10 m=30
